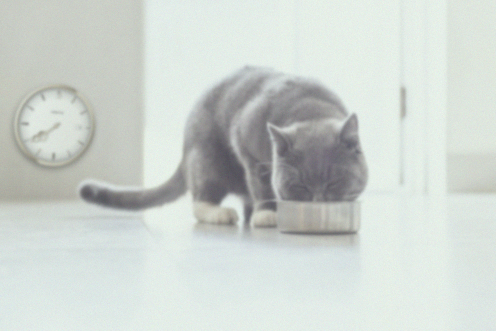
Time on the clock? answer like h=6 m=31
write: h=7 m=39
